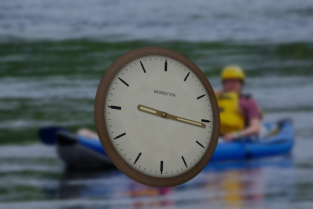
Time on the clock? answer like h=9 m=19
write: h=9 m=16
